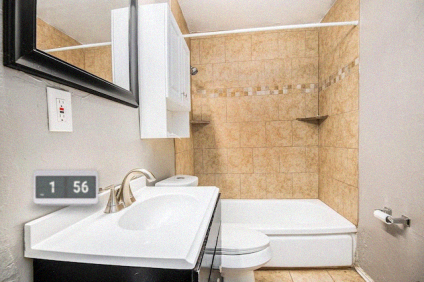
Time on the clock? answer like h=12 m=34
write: h=1 m=56
